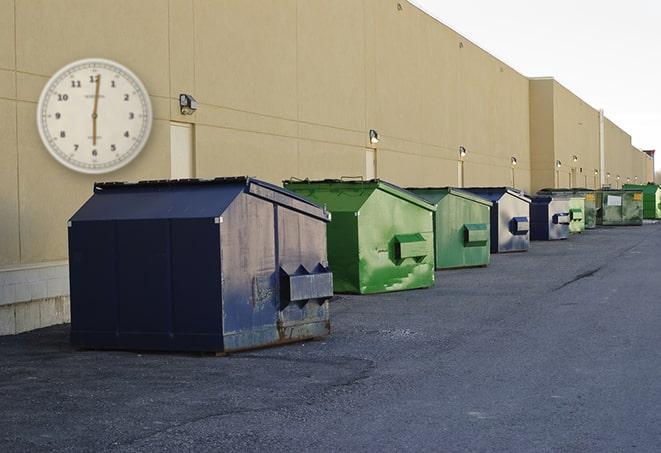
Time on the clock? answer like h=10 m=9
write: h=6 m=1
